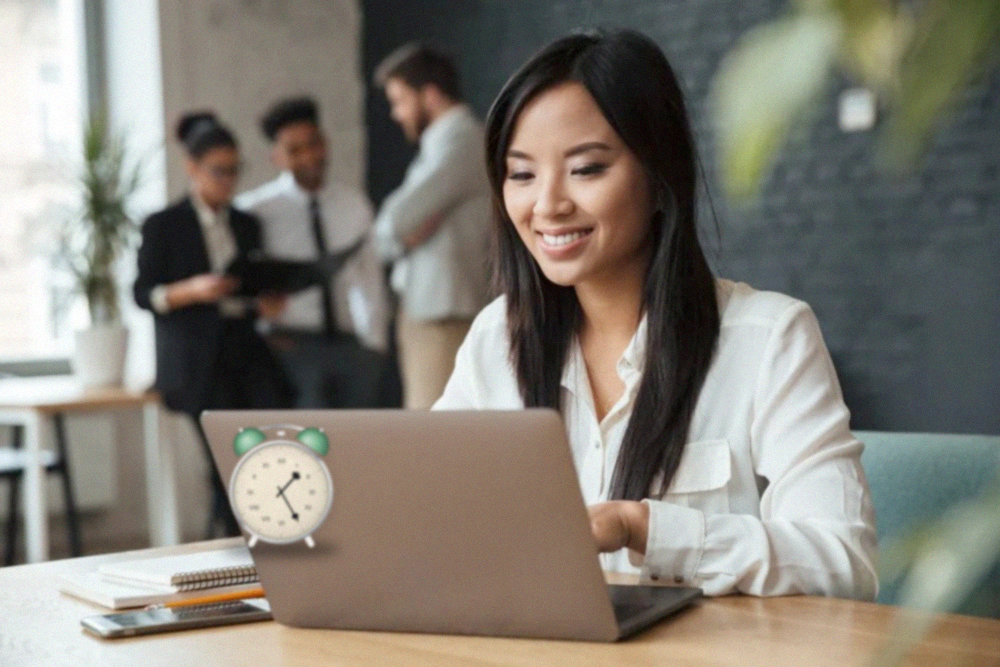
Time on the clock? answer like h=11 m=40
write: h=1 m=25
